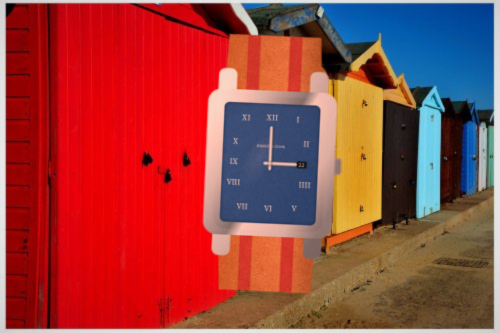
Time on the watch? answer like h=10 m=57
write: h=3 m=0
